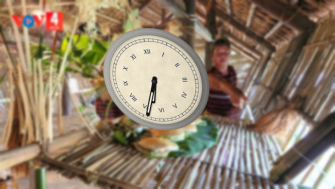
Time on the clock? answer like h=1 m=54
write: h=6 m=34
